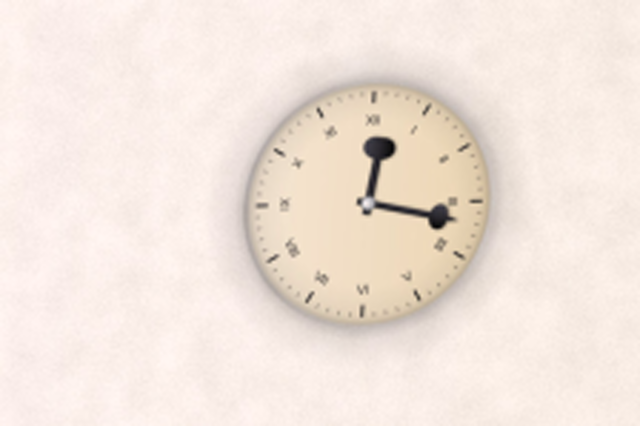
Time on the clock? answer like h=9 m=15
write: h=12 m=17
